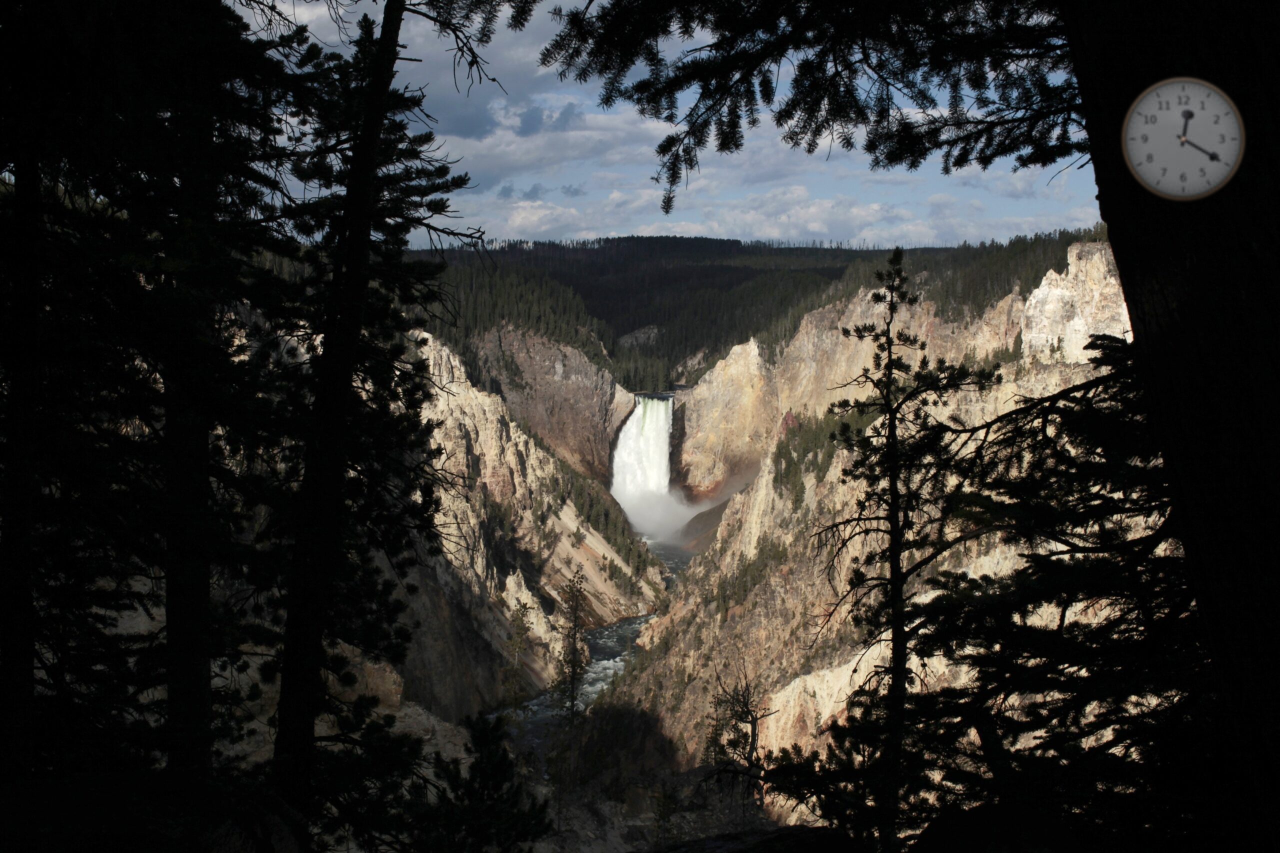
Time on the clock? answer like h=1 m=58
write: h=12 m=20
